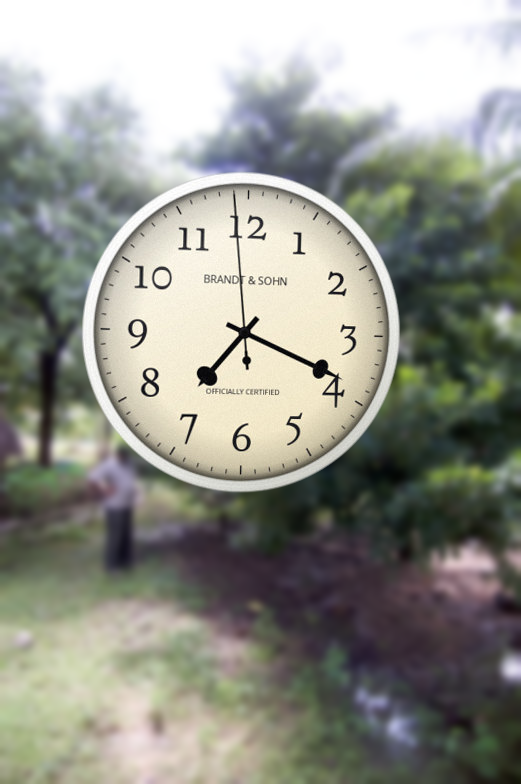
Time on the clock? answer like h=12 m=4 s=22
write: h=7 m=18 s=59
